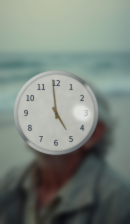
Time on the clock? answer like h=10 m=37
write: h=4 m=59
